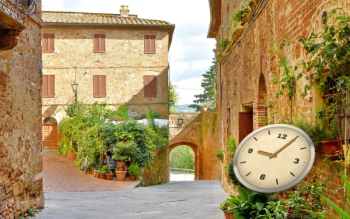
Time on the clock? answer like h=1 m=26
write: h=9 m=5
